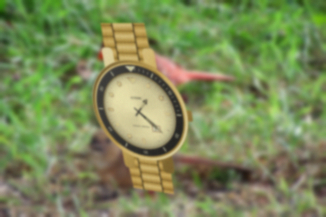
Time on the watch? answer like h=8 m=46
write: h=1 m=22
